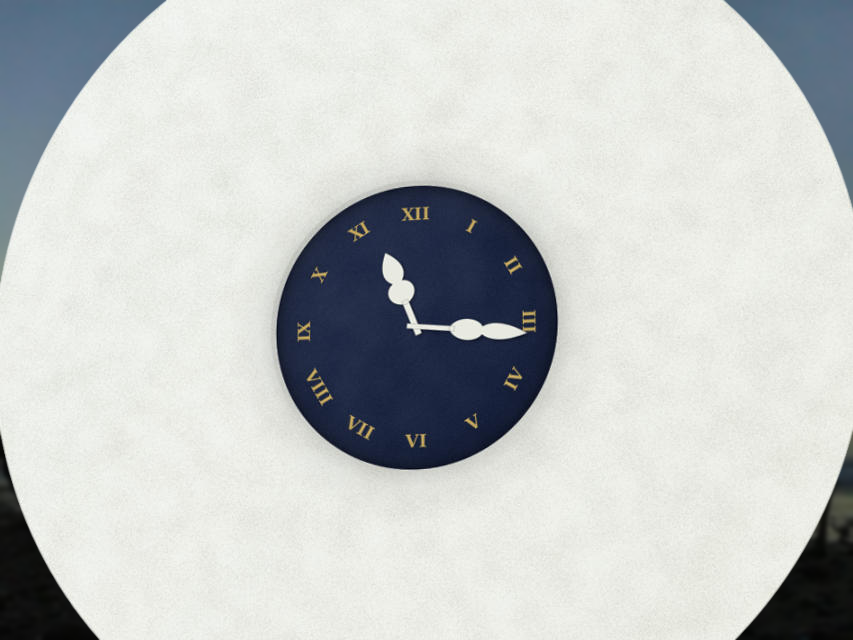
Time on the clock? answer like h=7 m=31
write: h=11 m=16
